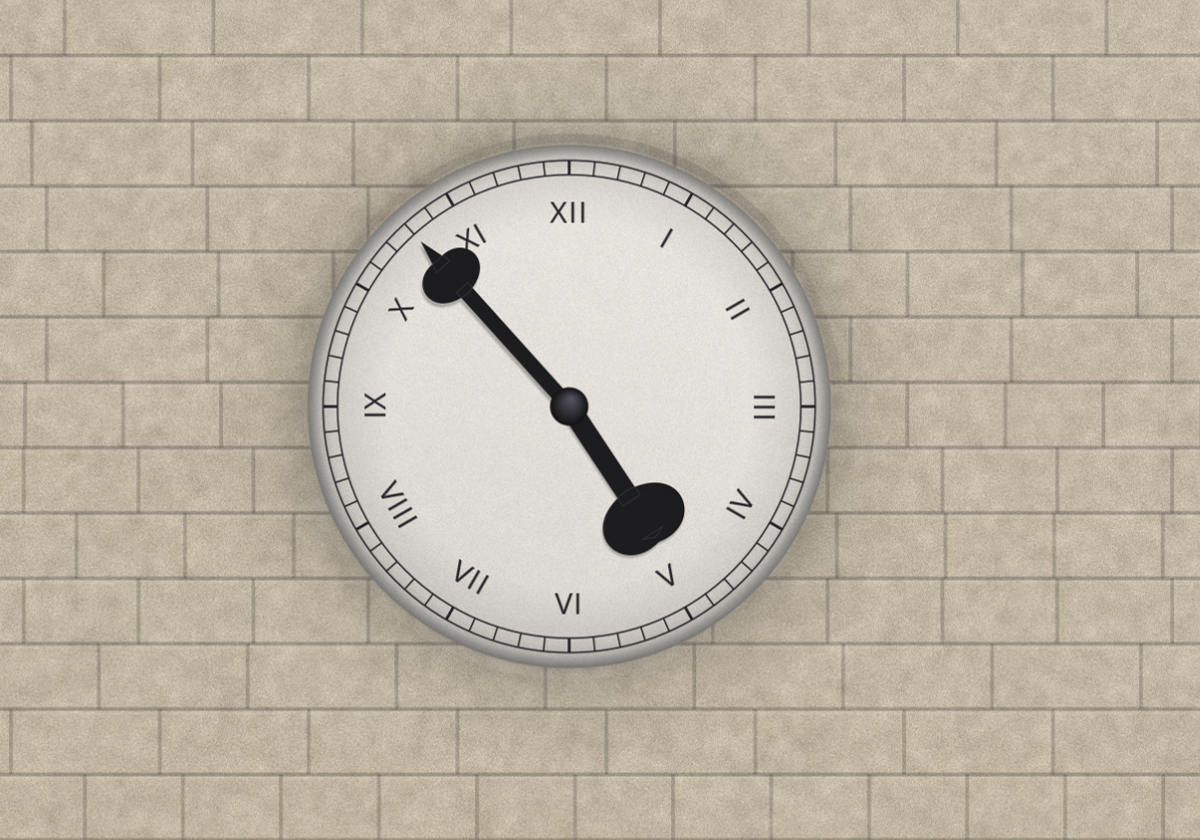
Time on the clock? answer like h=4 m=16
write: h=4 m=53
